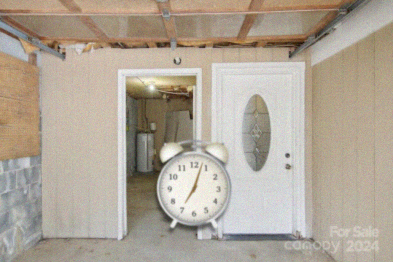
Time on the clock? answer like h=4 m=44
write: h=7 m=3
